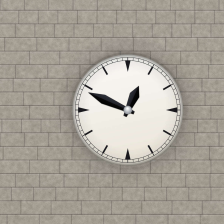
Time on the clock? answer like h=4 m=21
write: h=12 m=49
